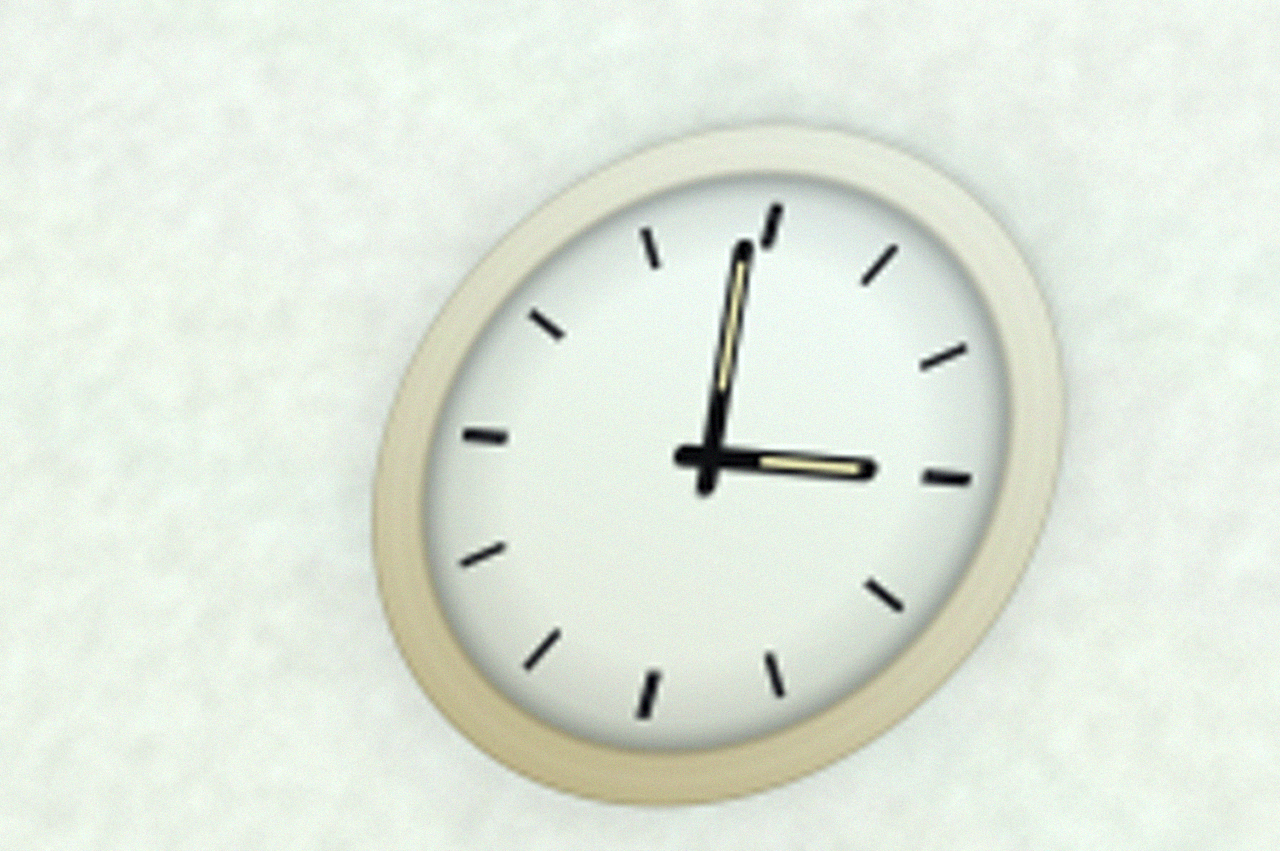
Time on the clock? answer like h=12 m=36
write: h=2 m=59
